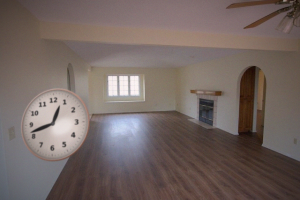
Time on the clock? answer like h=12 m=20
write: h=12 m=42
